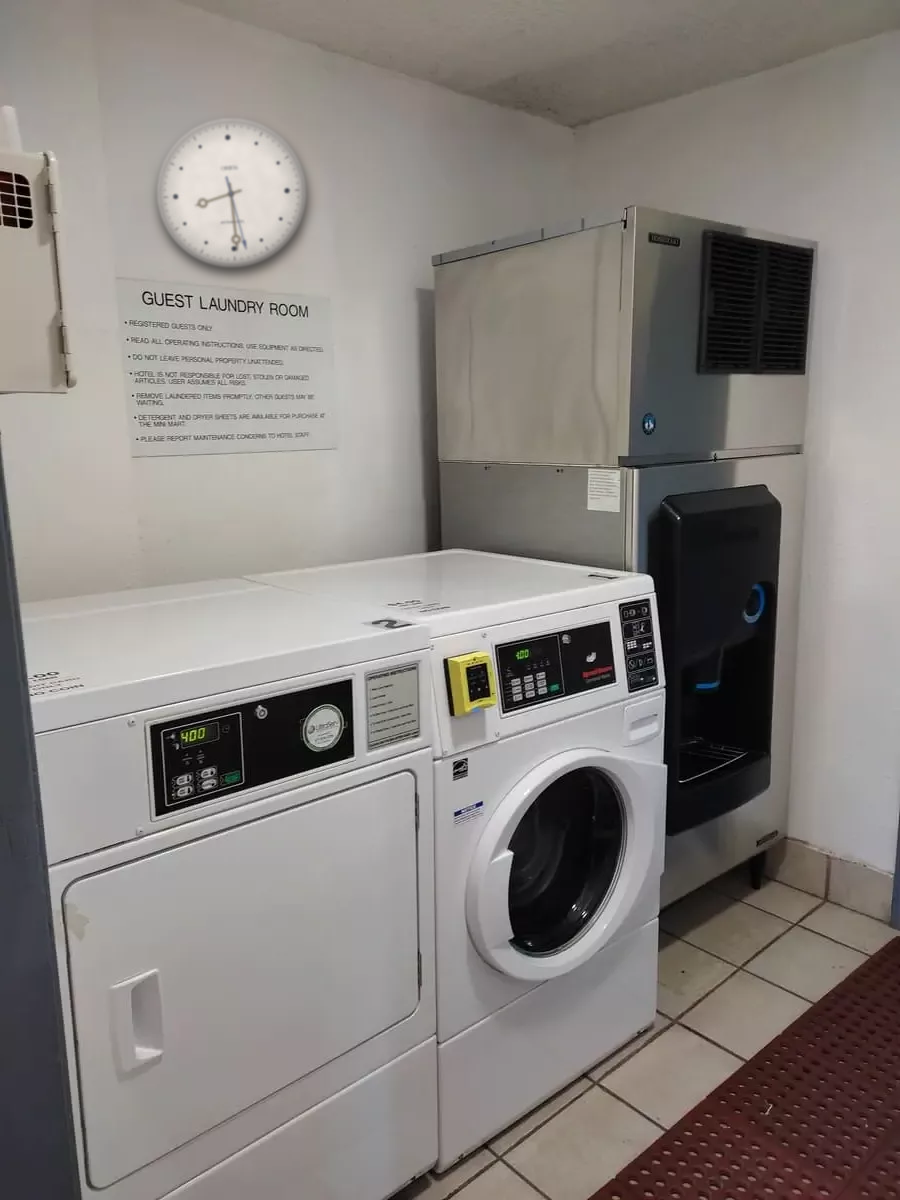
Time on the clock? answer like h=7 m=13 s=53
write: h=8 m=29 s=28
